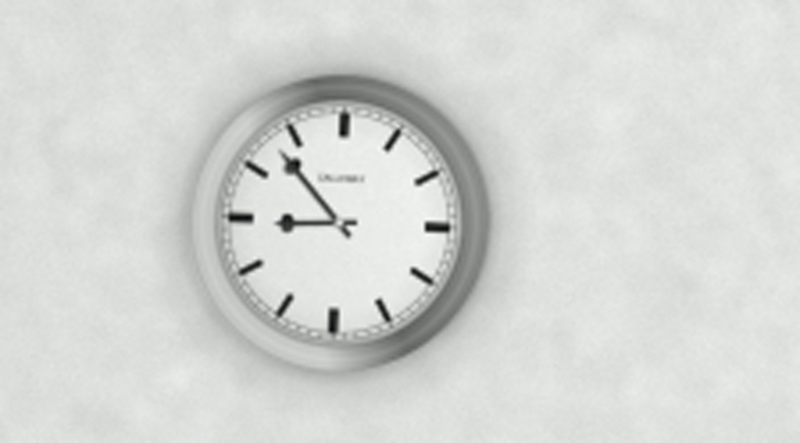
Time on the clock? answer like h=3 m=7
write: h=8 m=53
